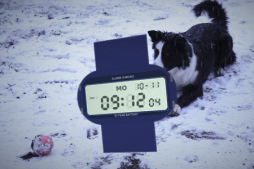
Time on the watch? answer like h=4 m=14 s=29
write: h=9 m=12 s=4
